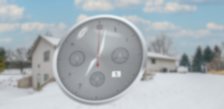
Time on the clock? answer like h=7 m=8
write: h=7 m=2
